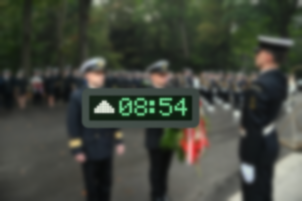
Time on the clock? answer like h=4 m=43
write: h=8 m=54
